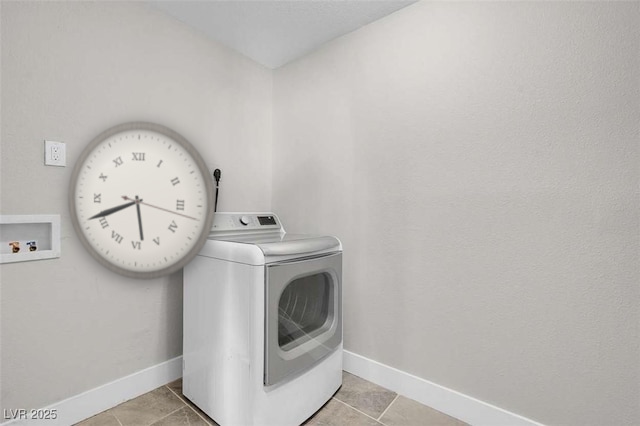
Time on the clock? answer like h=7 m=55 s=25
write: h=5 m=41 s=17
